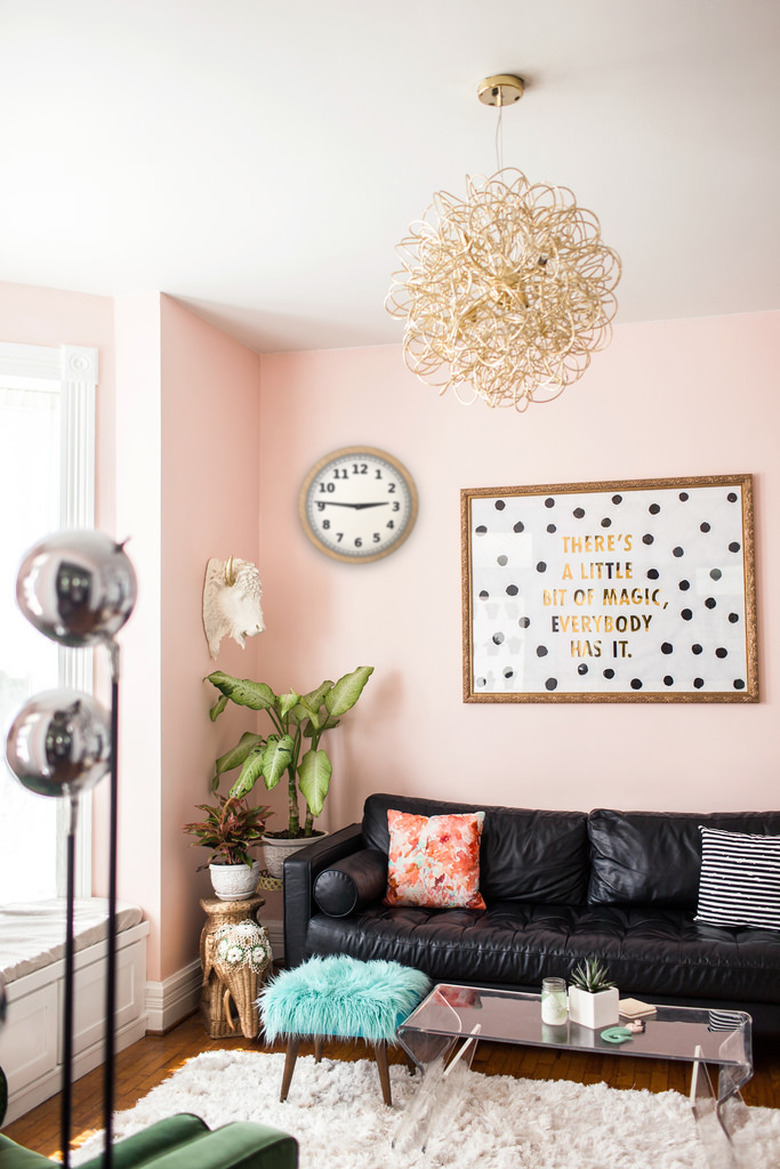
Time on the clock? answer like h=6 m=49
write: h=2 m=46
